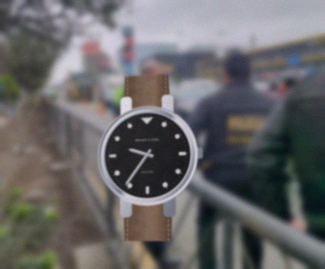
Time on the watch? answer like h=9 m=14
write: h=9 m=36
